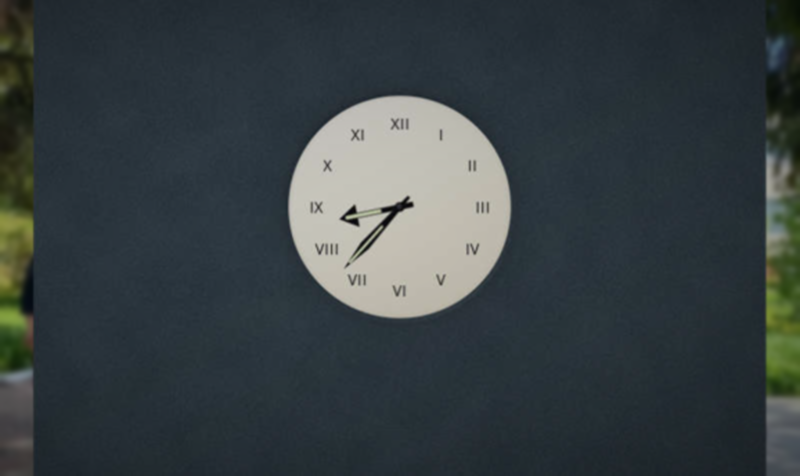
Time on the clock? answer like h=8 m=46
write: h=8 m=37
